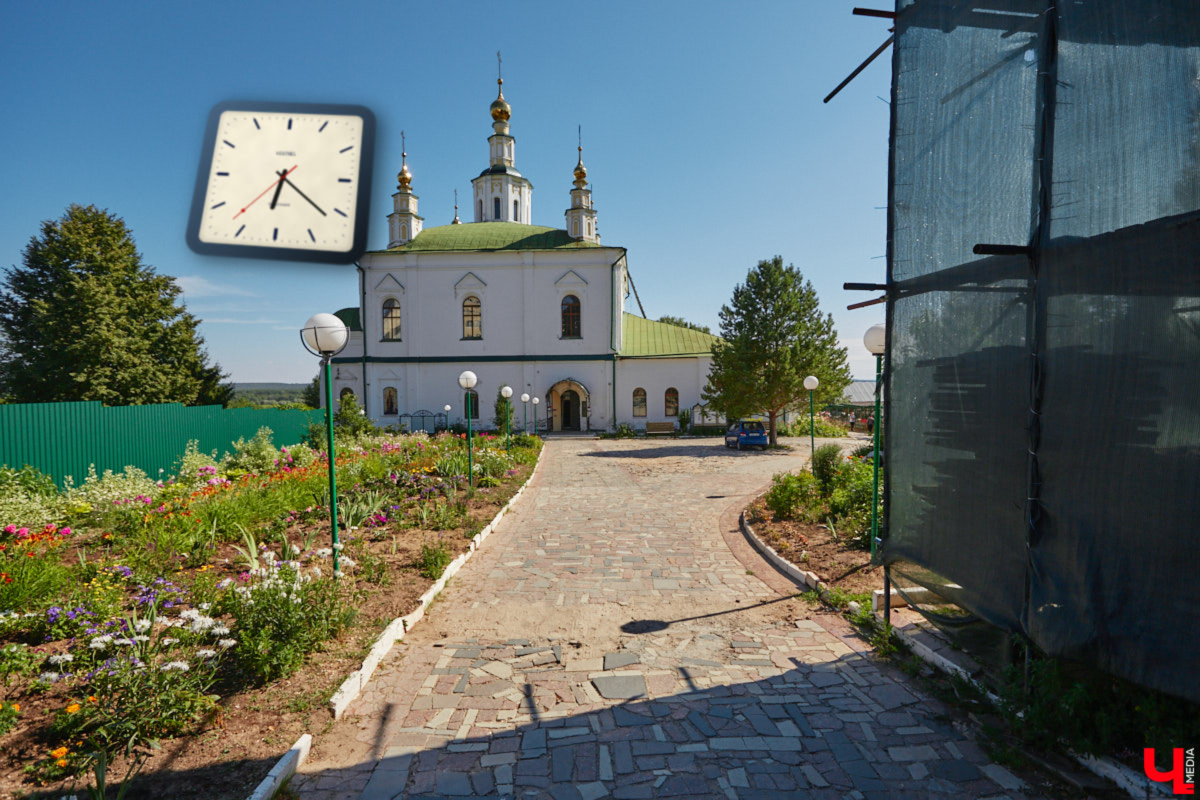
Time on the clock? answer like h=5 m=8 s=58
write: h=6 m=21 s=37
